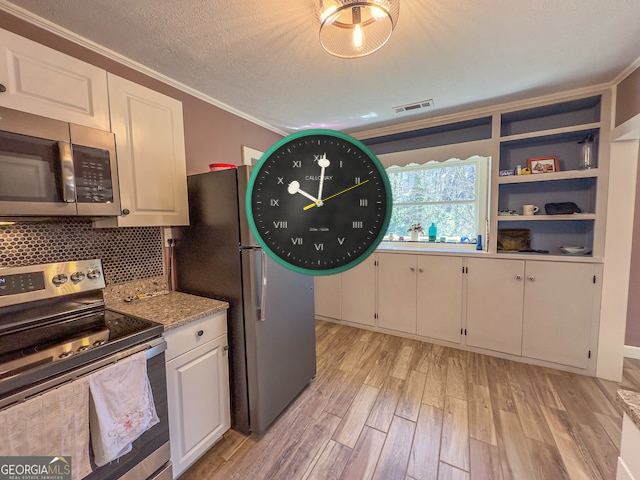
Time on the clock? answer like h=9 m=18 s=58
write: h=10 m=1 s=11
